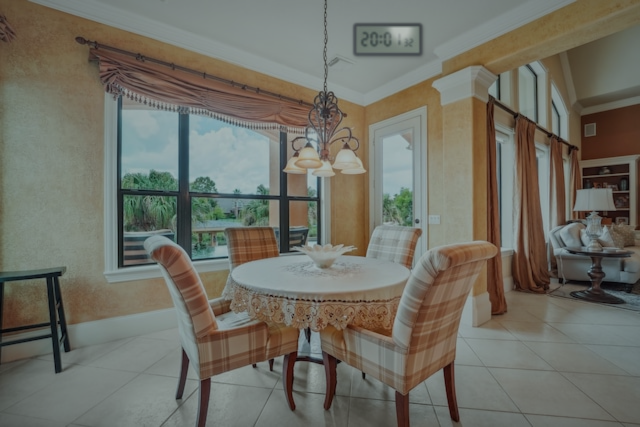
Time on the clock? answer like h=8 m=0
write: h=20 m=1
